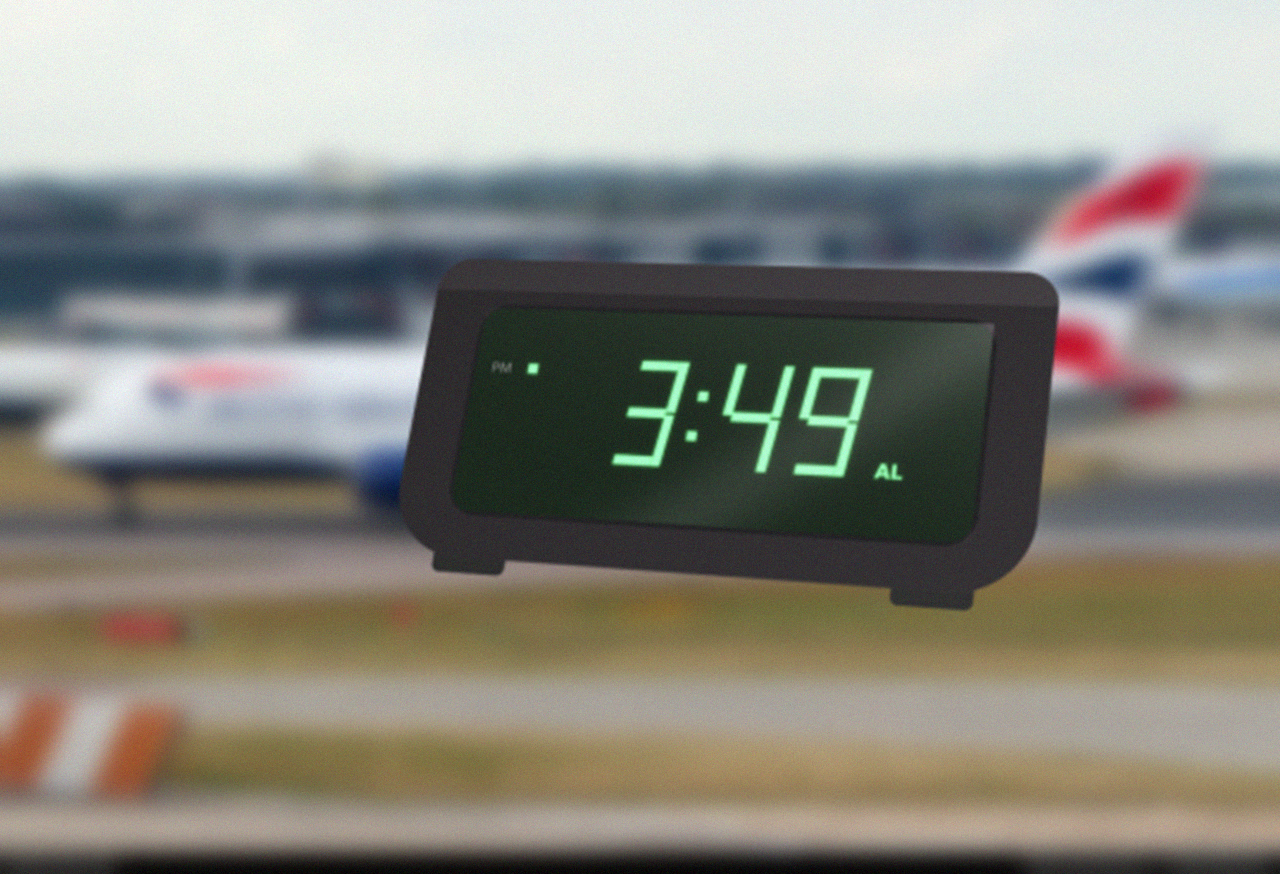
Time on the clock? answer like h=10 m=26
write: h=3 m=49
